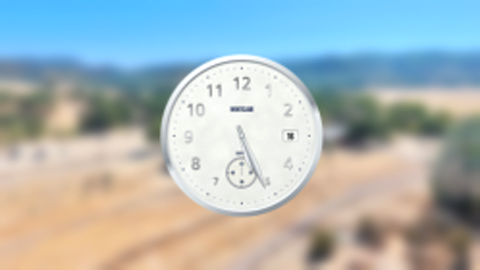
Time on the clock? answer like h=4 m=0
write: h=5 m=26
